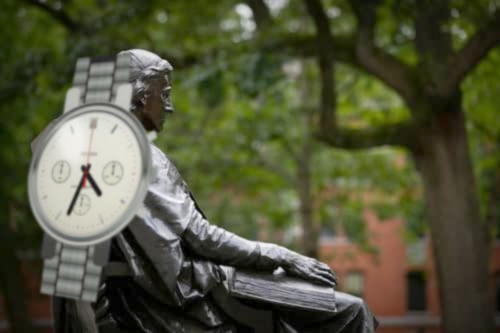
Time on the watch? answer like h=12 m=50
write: h=4 m=33
